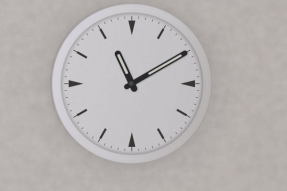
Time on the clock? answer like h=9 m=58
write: h=11 m=10
